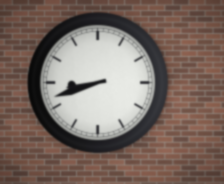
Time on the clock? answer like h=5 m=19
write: h=8 m=42
